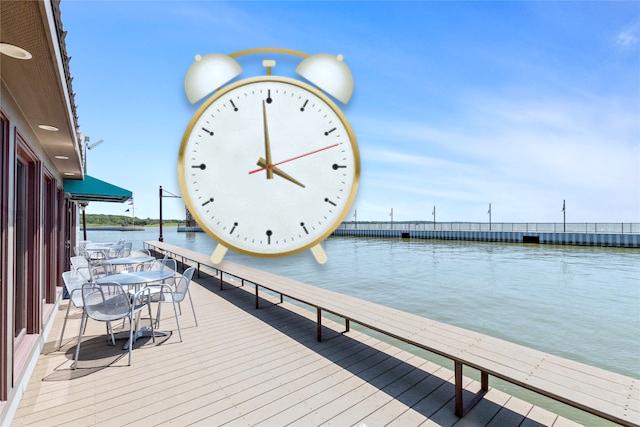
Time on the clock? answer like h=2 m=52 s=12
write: h=3 m=59 s=12
